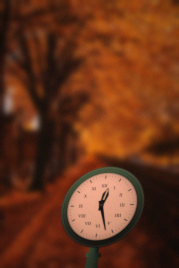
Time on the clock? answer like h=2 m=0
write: h=12 m=27
